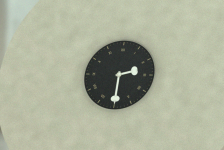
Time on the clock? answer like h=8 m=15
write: h=2 m=30
